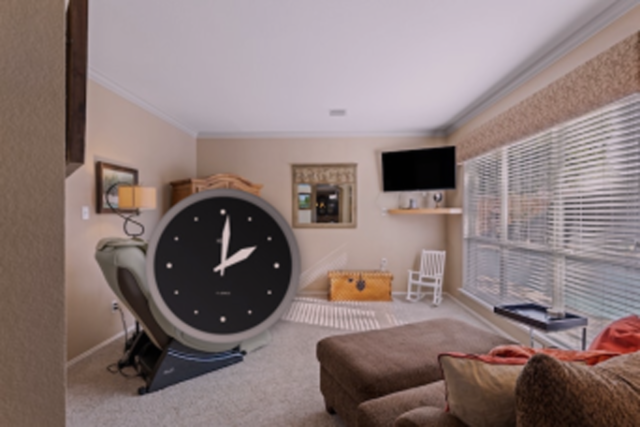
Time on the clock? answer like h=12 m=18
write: h=2 m=1
